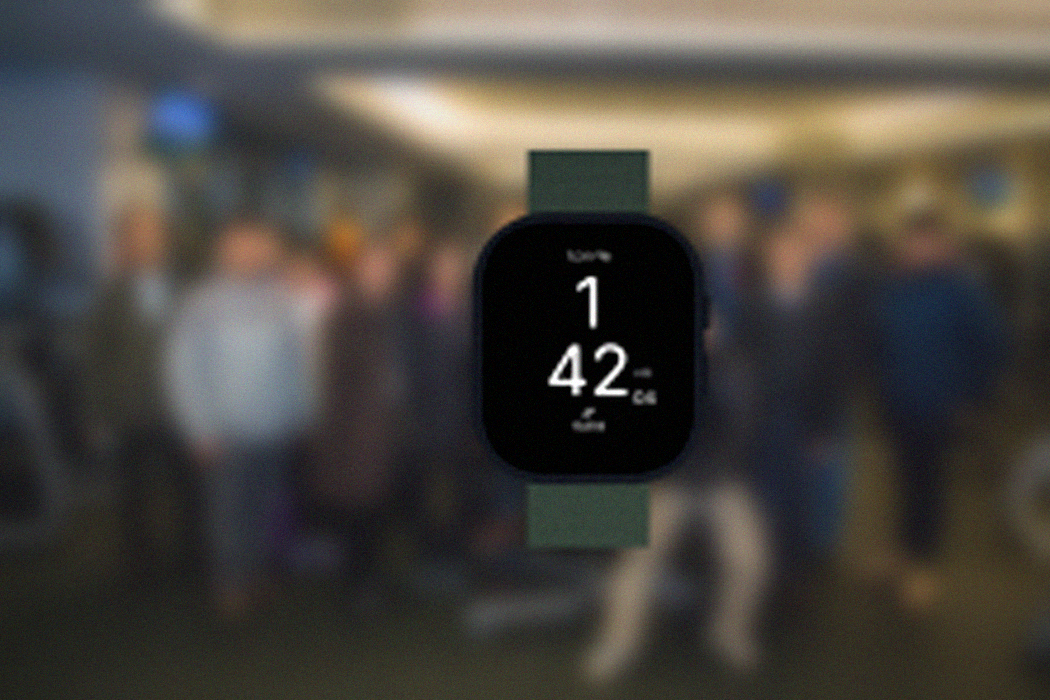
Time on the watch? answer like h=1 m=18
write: h=1 m=42
